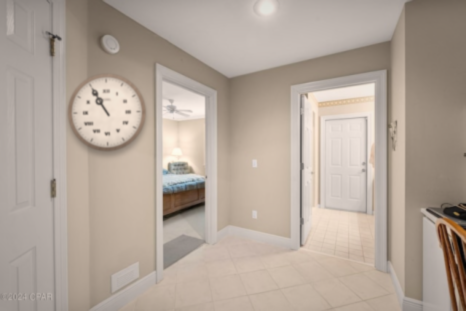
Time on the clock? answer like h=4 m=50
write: h=10 m=55
